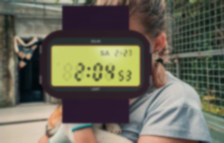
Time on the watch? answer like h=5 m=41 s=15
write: h=2 m=4 s=53
